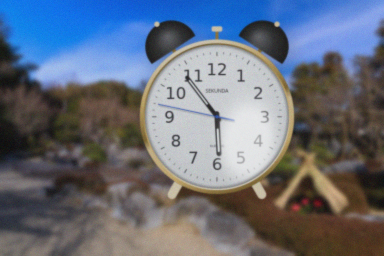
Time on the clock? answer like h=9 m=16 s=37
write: h=5 m=53 s=47
